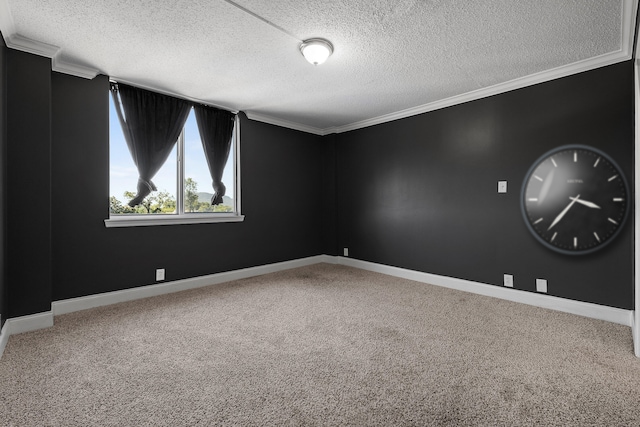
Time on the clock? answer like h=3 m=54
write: h=3 m=37
